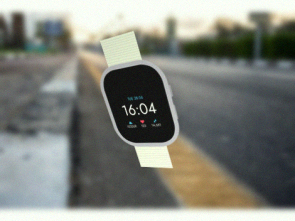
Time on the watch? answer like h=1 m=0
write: h=16 m=4
